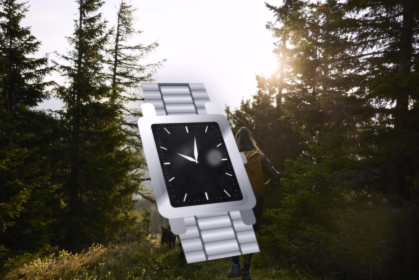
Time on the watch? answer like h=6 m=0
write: h=10 m=2
